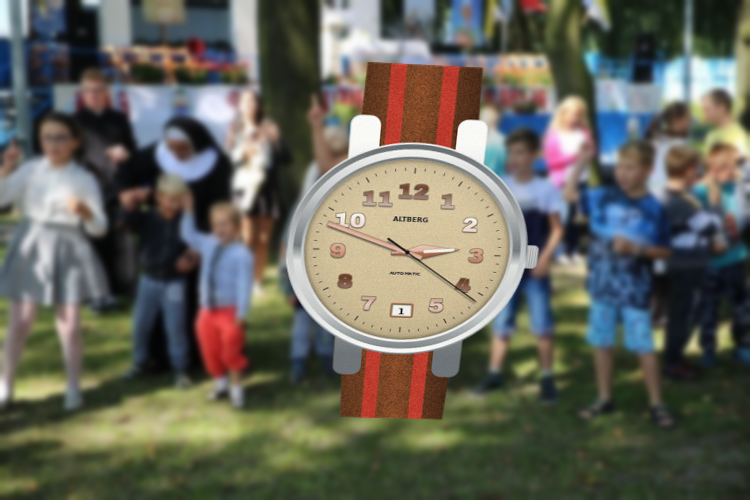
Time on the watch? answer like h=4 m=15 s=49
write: h=2 m=48 s=21
